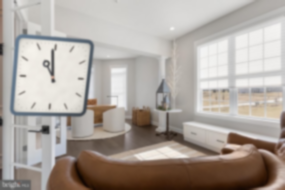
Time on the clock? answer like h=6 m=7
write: h=10 m=59
